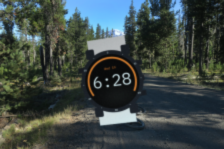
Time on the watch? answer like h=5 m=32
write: h=6 m=28
